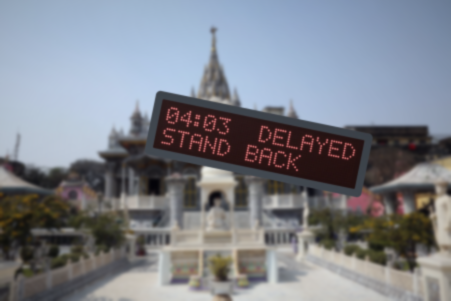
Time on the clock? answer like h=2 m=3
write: h=4 m=3
